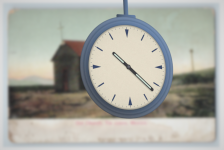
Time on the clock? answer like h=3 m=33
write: h=10 m=22
